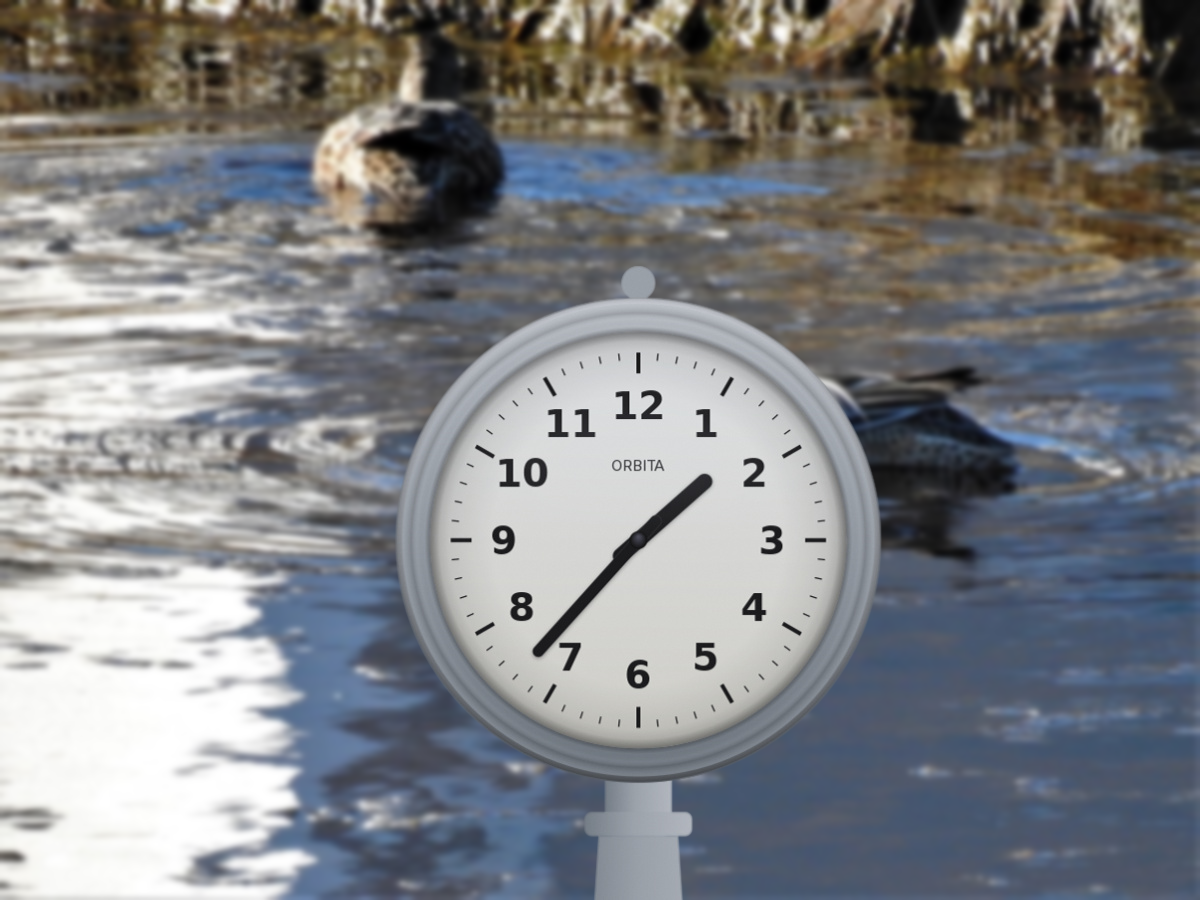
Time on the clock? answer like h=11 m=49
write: h=1 m=37
